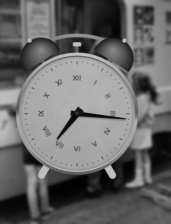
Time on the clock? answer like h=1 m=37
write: h=7 m=16
